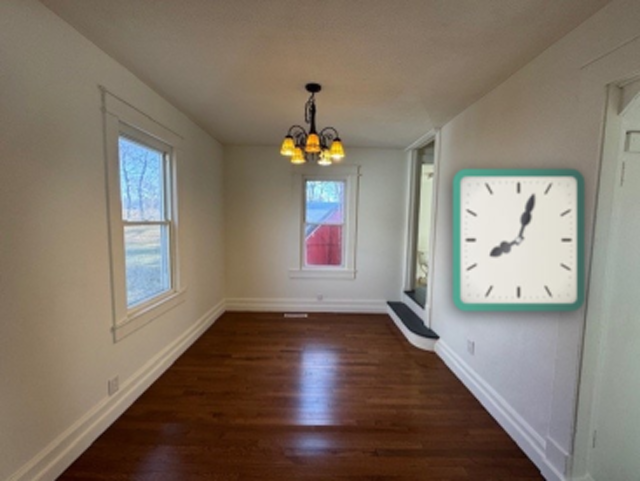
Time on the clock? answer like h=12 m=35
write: h=8 m=3
